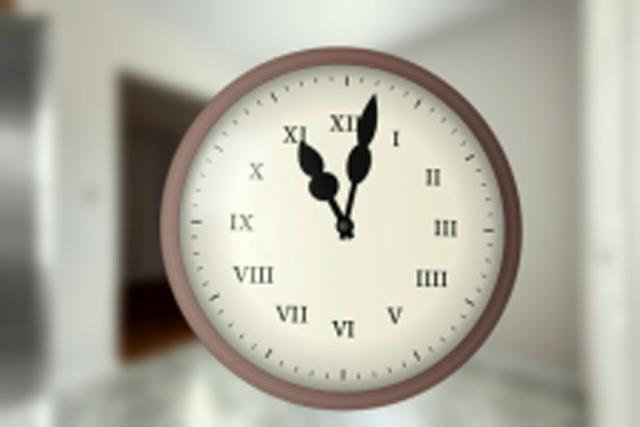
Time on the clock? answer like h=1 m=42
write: h=11 m=2
